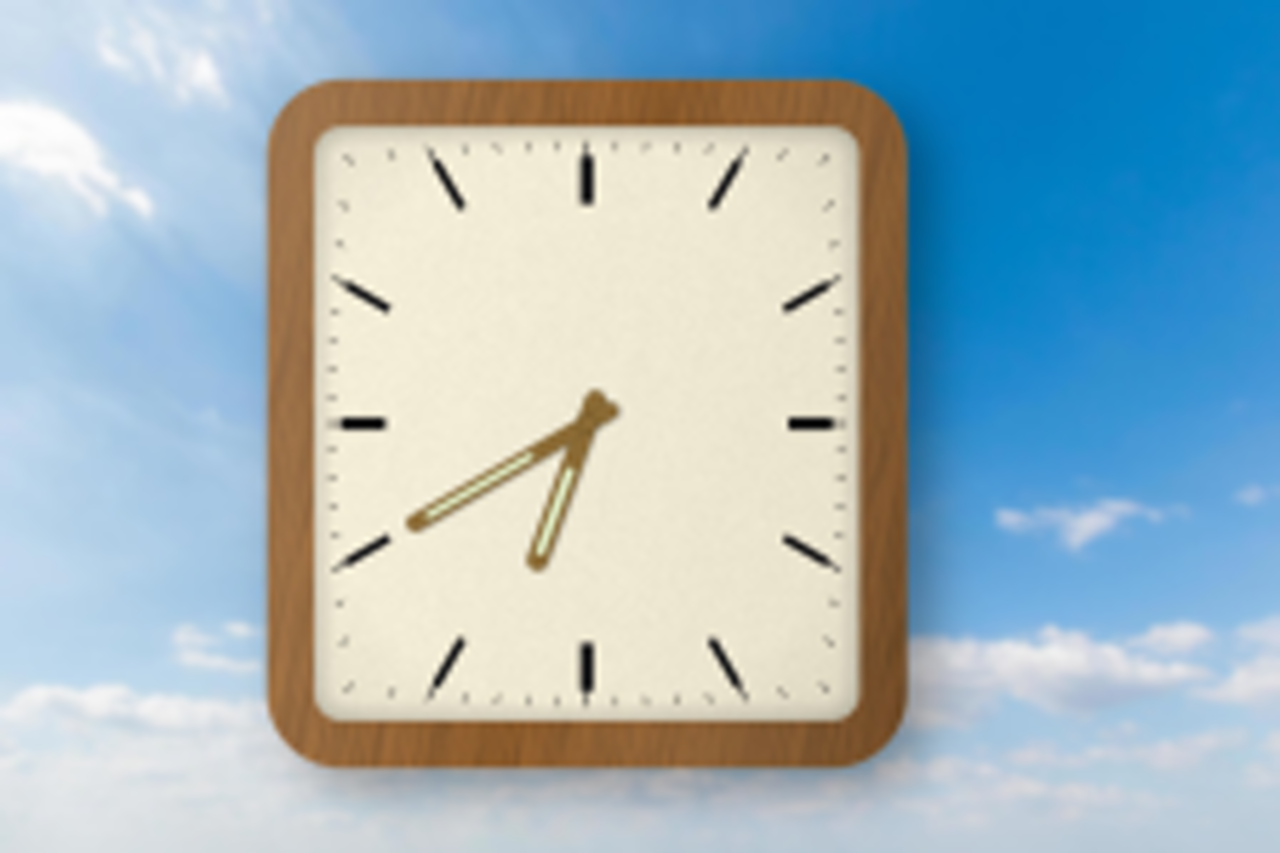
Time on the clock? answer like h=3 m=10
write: h=6 m=40
